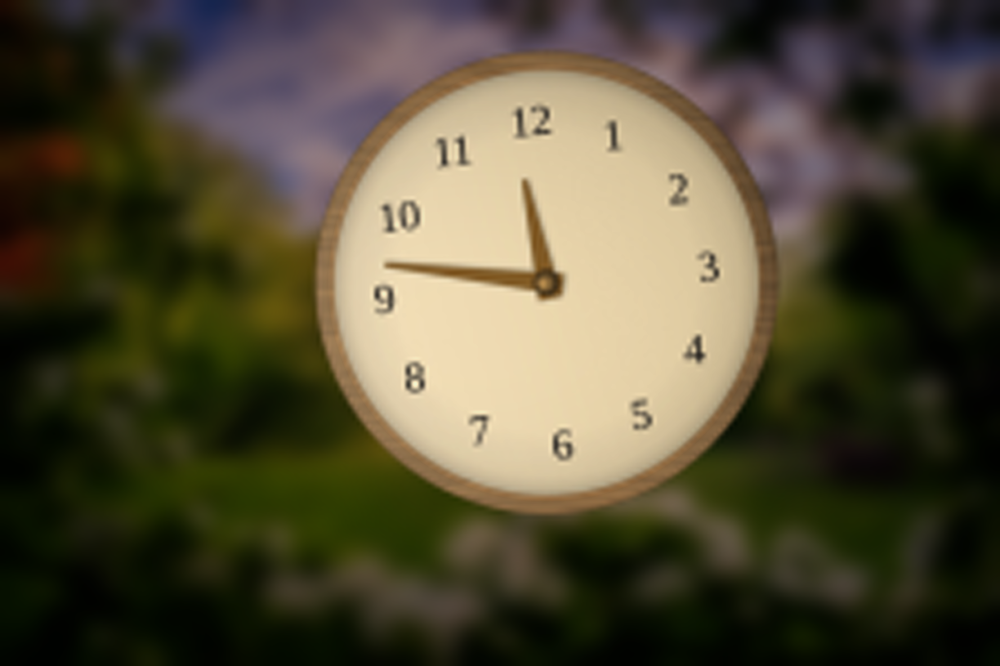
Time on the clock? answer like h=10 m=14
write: h=11 m=47
